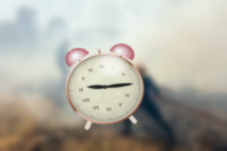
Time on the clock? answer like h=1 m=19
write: h=9 m=15
